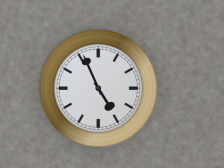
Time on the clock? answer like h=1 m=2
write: h=4 m=56
